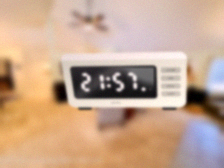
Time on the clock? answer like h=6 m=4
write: h=21 m=57
